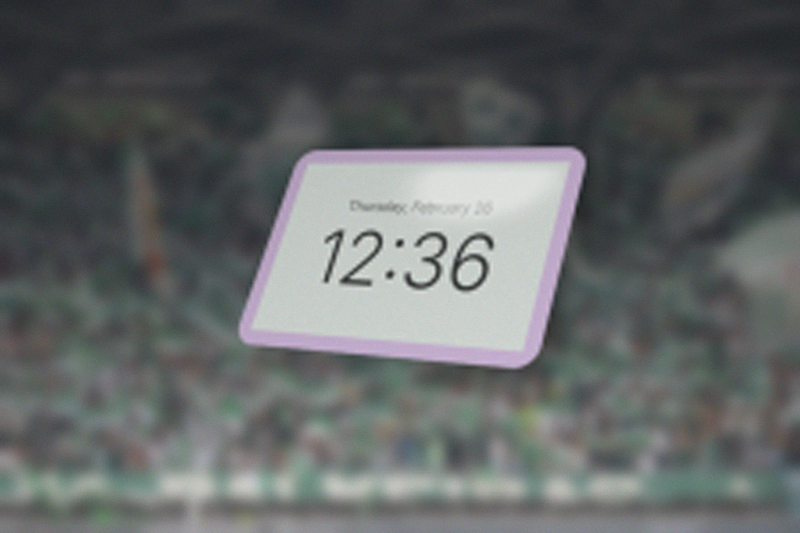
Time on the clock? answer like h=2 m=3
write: h=12 m=36
